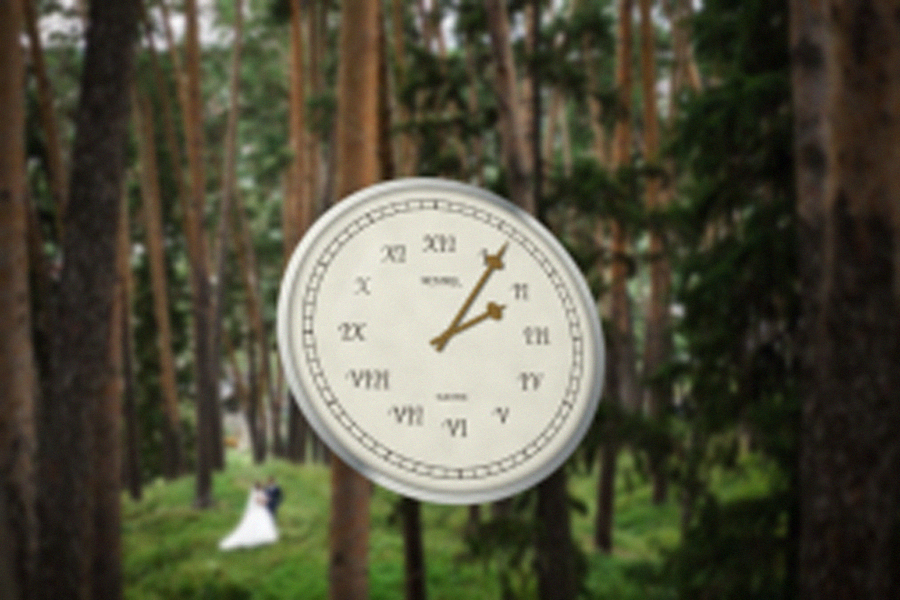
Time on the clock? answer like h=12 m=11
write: h=2 m=6
